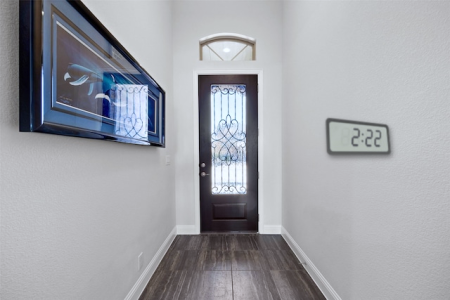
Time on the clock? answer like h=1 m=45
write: h=2 m=22
